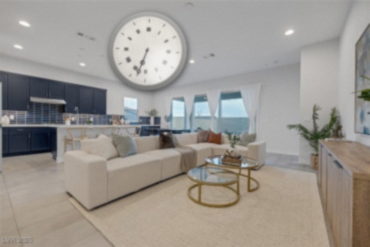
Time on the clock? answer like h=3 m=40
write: h=6 m=33
